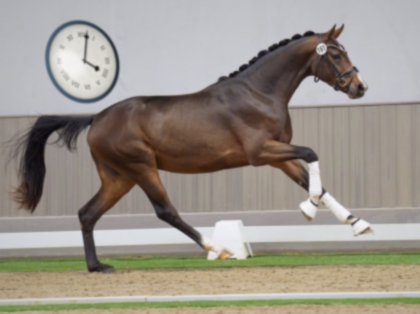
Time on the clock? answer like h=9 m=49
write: h=4 m=2
